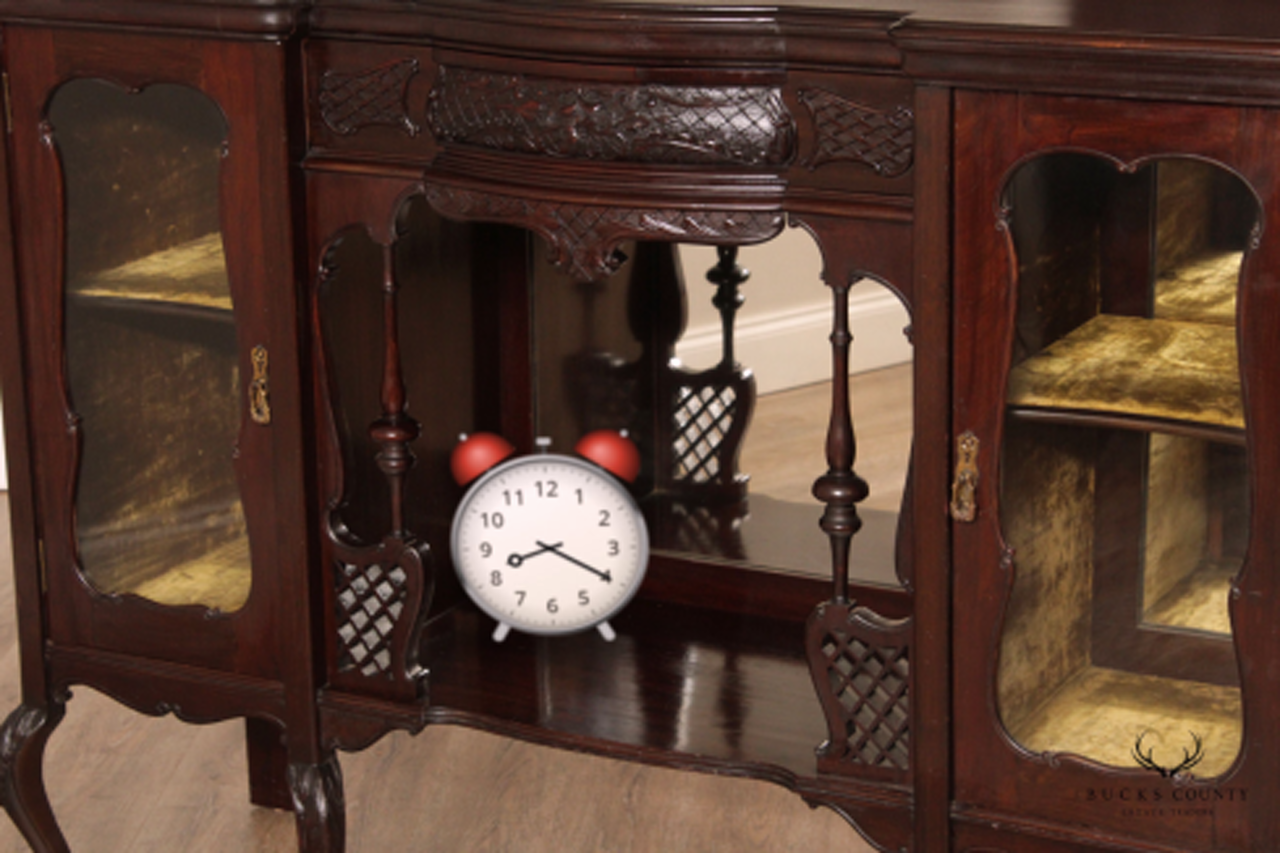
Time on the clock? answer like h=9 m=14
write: h=8 m=20
